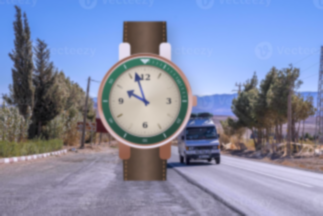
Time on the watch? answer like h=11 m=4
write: h=9 m=57
